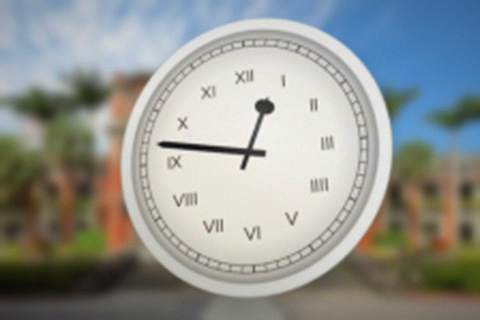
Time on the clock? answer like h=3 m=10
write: h=12 m=47
